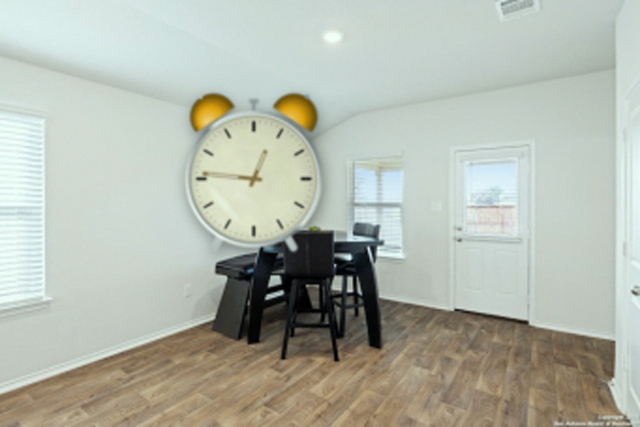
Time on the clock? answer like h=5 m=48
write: h=12 m=46
